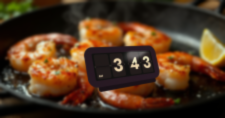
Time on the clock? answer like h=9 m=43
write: h=3 m=43
